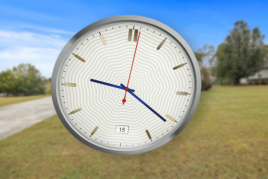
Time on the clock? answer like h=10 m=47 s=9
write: h=9 m=21 s=1
